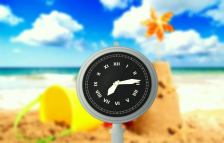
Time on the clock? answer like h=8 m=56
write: h=7 m=14
